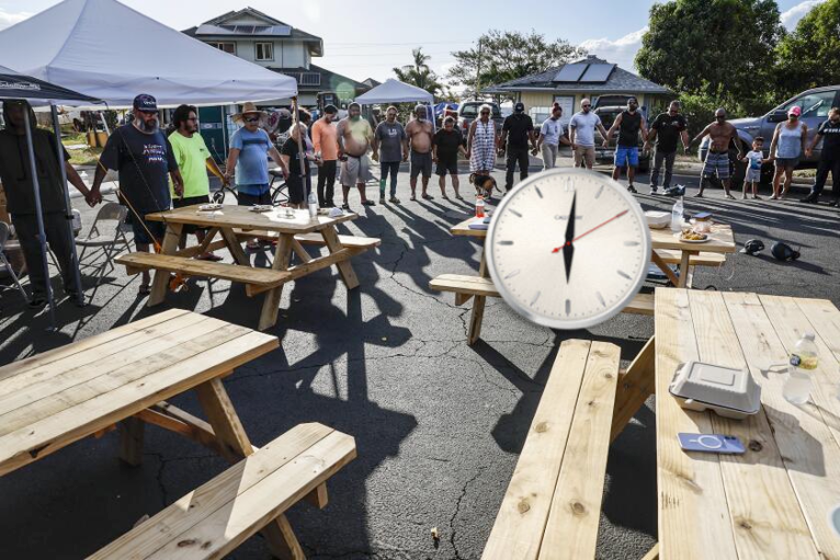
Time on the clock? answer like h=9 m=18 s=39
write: h=6 m=1 s=10
